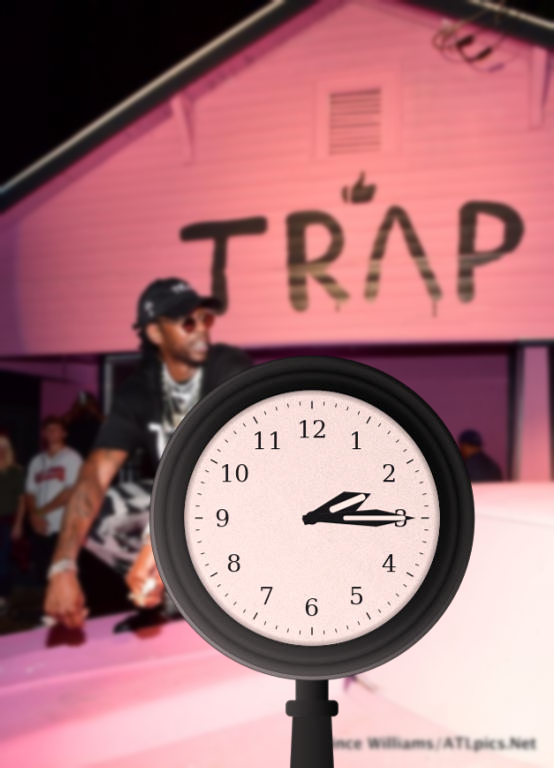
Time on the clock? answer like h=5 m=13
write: h=2 m=15
